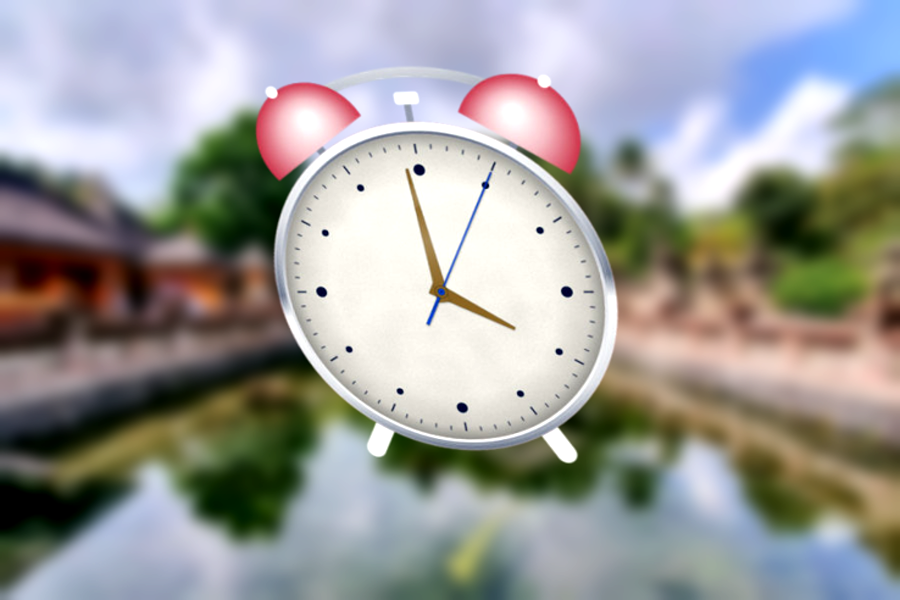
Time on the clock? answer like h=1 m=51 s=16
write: h=3 m=59 s=5
